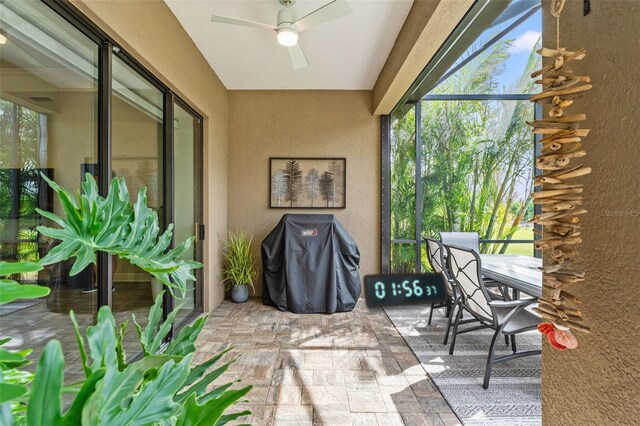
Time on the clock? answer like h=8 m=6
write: h=1 m=56
